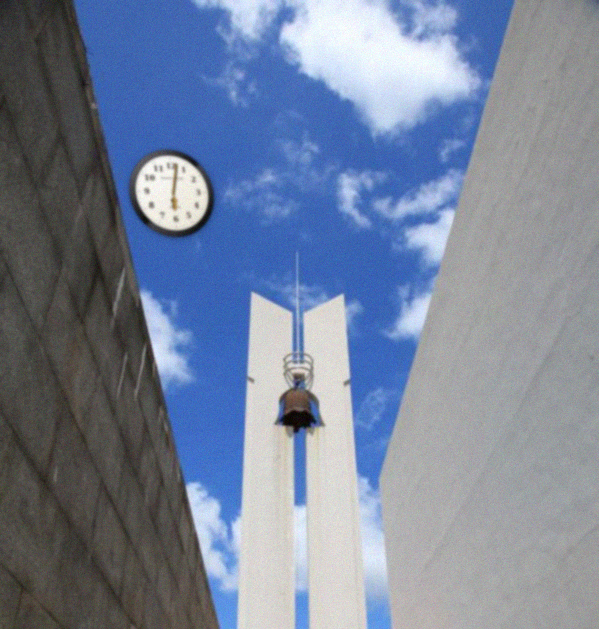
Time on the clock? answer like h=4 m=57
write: h=6 m=2
